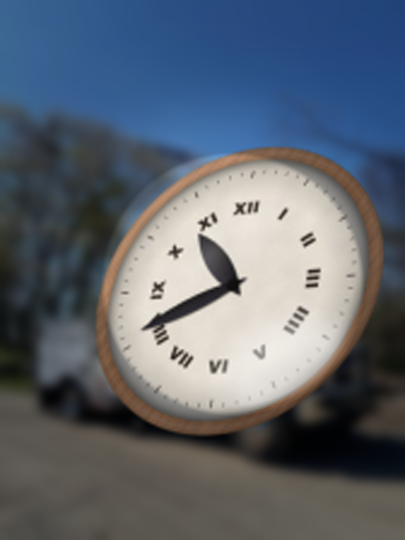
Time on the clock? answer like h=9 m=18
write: h=10 m=41
